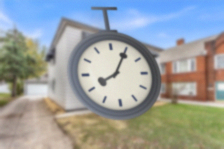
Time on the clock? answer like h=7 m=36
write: h=8 m=5
